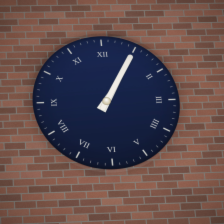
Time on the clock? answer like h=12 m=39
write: h=1 m=5
